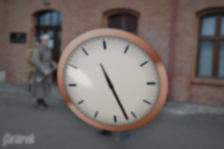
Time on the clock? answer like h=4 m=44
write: h=11 m=27
